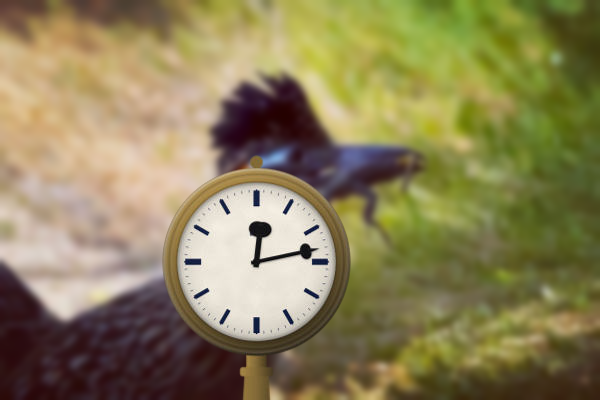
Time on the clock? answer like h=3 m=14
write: h=12 m=13
